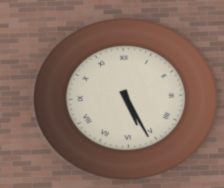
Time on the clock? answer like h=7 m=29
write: h=5 m=26
